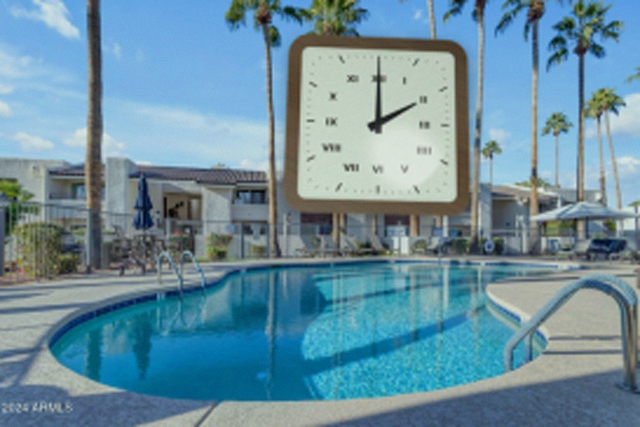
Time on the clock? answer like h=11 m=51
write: h=2 m=0
